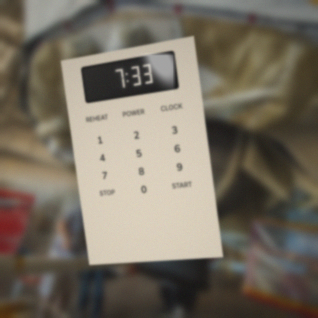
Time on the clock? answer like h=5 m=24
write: h=7 m=33
